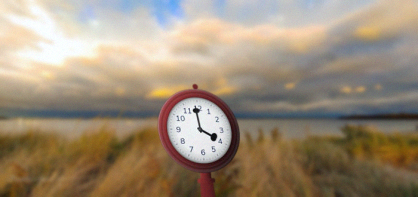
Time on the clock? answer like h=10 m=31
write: h=3 m=59
